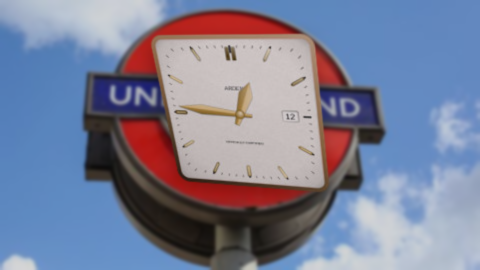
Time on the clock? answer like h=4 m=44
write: h=12 m=46
